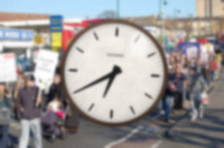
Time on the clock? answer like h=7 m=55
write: h=6 m=40
